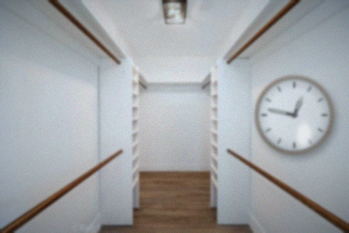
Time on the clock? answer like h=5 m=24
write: h=12 m=47
